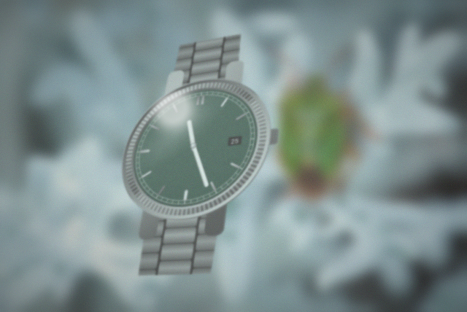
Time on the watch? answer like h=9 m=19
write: h=11 m=26
